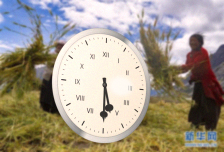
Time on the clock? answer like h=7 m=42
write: h=5 m=30
